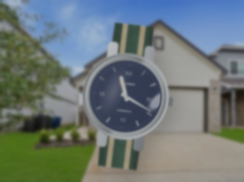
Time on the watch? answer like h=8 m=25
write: h=11 m=19
